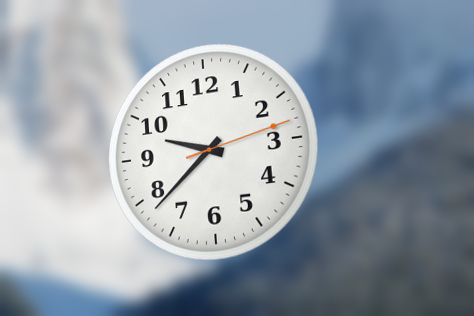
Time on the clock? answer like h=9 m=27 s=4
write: h=9 m=38 s=13
